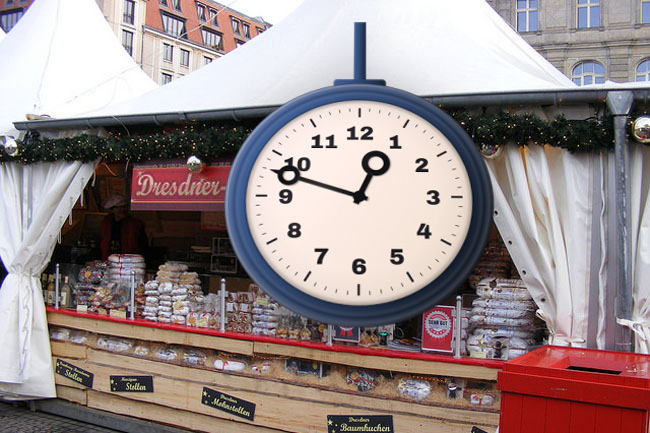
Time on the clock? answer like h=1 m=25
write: h=12 m=48
